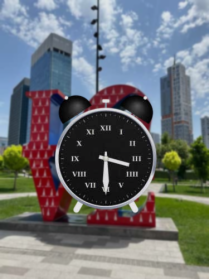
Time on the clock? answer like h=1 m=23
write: h=3 m=30
